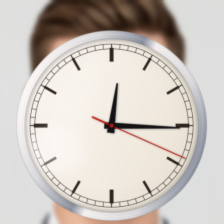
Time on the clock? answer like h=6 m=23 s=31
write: h=12 m=15 s=19
